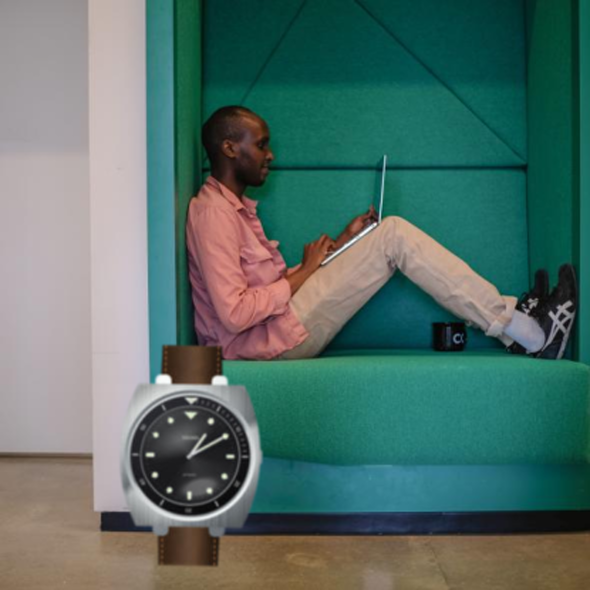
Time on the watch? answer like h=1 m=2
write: h=1 m=10
